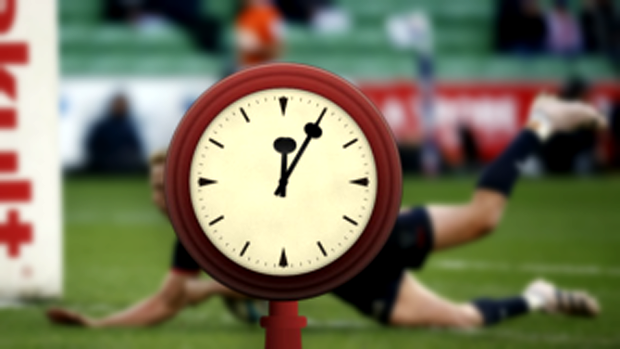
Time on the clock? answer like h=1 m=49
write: h=12 m=5
